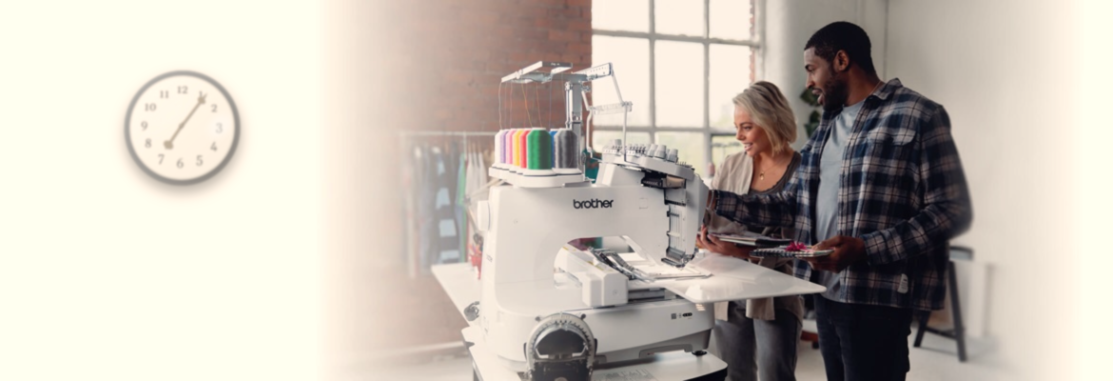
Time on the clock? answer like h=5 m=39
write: h=7 m=6
